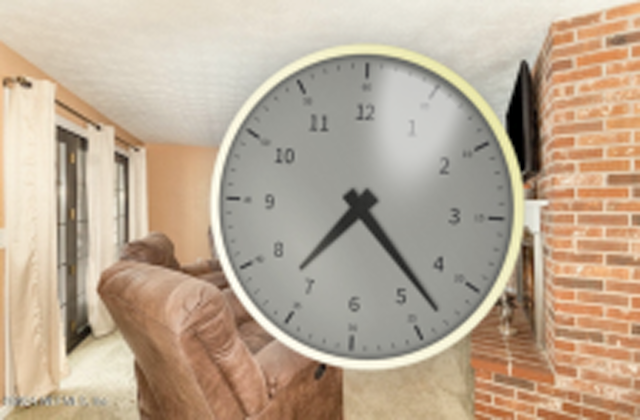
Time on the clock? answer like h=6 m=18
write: h=7 m=23
